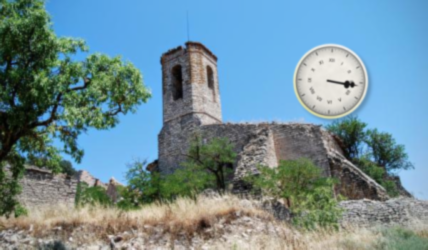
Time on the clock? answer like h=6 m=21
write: h=3 m=16
